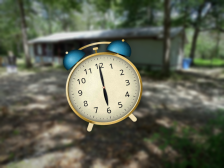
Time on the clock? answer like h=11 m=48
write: h=6 m=0
